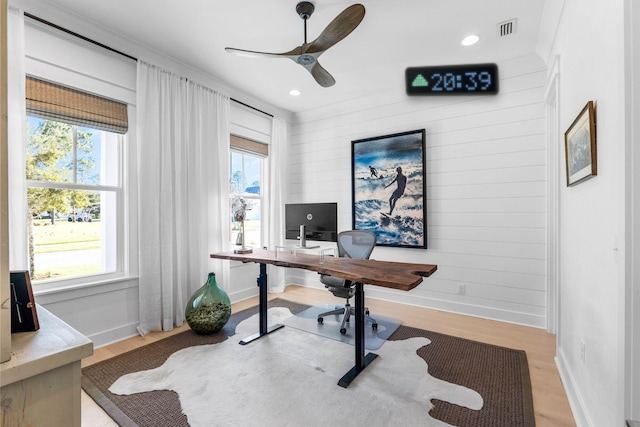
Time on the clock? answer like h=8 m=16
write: h=20 m=39
